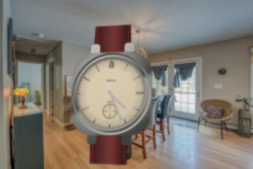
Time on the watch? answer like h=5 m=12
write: h=4 m=26
